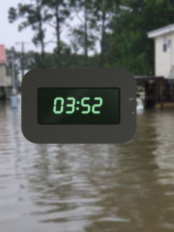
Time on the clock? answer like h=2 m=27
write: h=3 m=52
